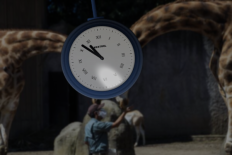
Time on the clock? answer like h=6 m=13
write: h=10 m=52
